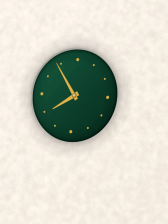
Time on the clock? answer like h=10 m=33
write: h=7 m=54
